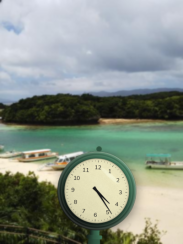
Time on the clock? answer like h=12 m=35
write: h=4 m=24
